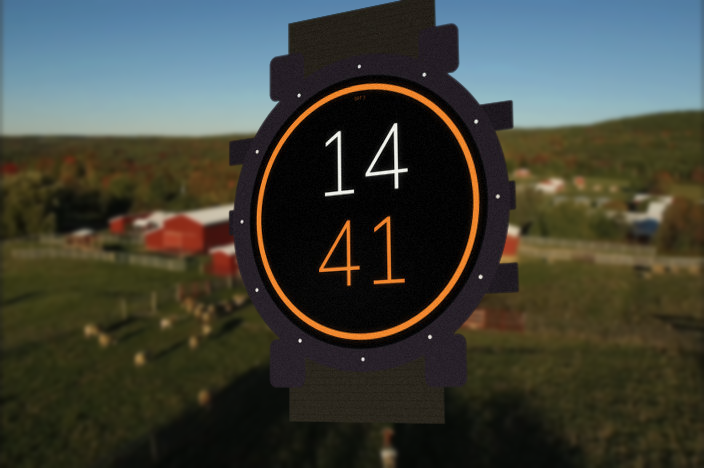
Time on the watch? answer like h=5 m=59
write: h=14 m=41
